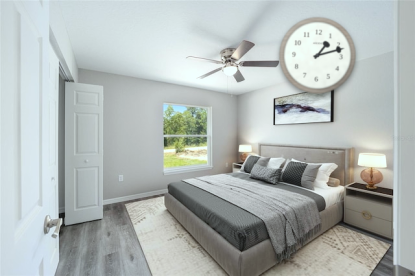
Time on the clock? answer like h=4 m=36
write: h=1 m=12
